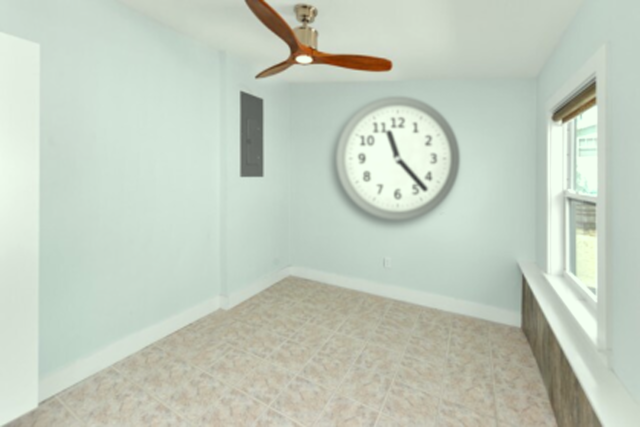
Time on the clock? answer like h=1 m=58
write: h=11 m=23
